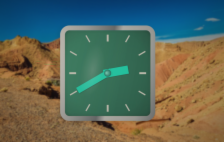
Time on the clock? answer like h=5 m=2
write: h=2 m=40
